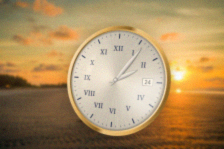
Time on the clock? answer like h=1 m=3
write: h=2 m=6
